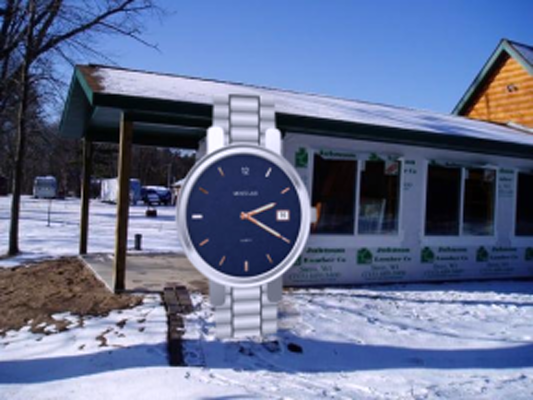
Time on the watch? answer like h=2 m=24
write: h=2 m=20
